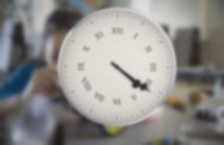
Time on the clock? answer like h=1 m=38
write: h=4 m=21
